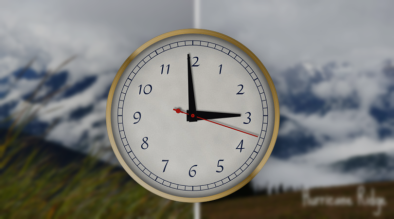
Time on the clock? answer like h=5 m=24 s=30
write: h=2 m=59 s=18
